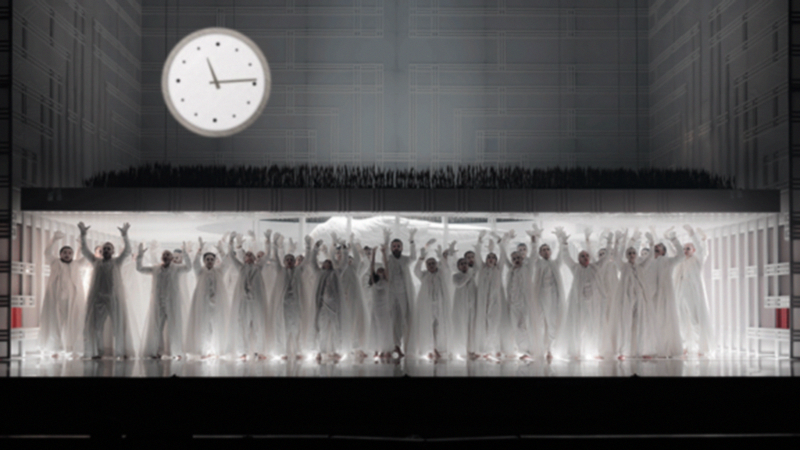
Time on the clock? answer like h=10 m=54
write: h=11 m=14
